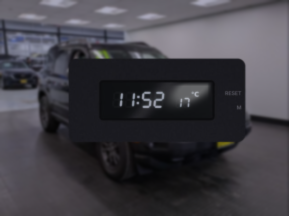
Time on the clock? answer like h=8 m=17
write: h=11 m=52
